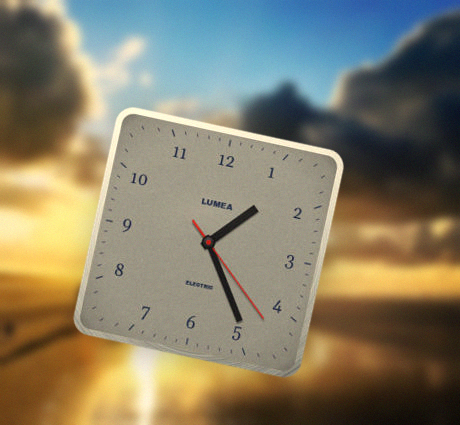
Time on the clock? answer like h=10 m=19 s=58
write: h=1 m=24 s=22
